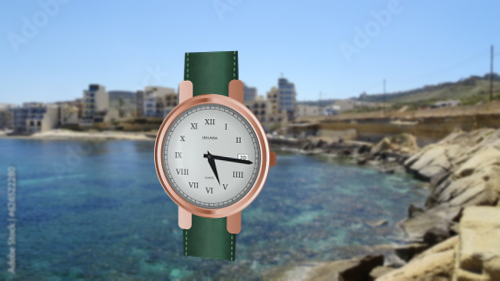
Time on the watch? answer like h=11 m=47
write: h=5 m=16
